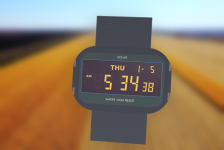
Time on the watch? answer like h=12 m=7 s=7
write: h=5 m=34 s=38
